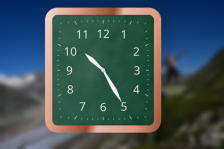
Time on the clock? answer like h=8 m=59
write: h=10 m=25
